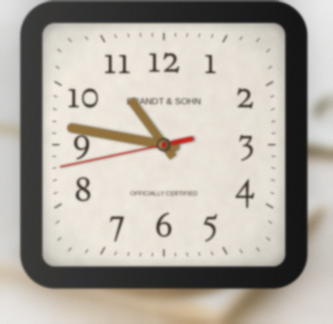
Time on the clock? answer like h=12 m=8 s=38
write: h=10 m=46 s=43
